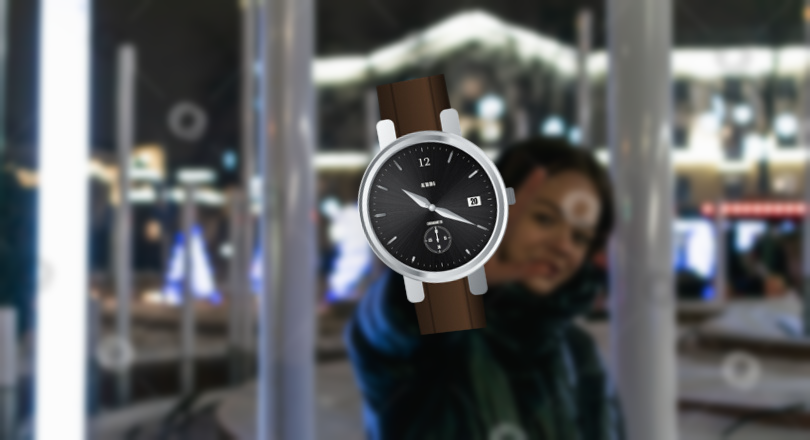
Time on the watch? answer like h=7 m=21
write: h=10 m=20
